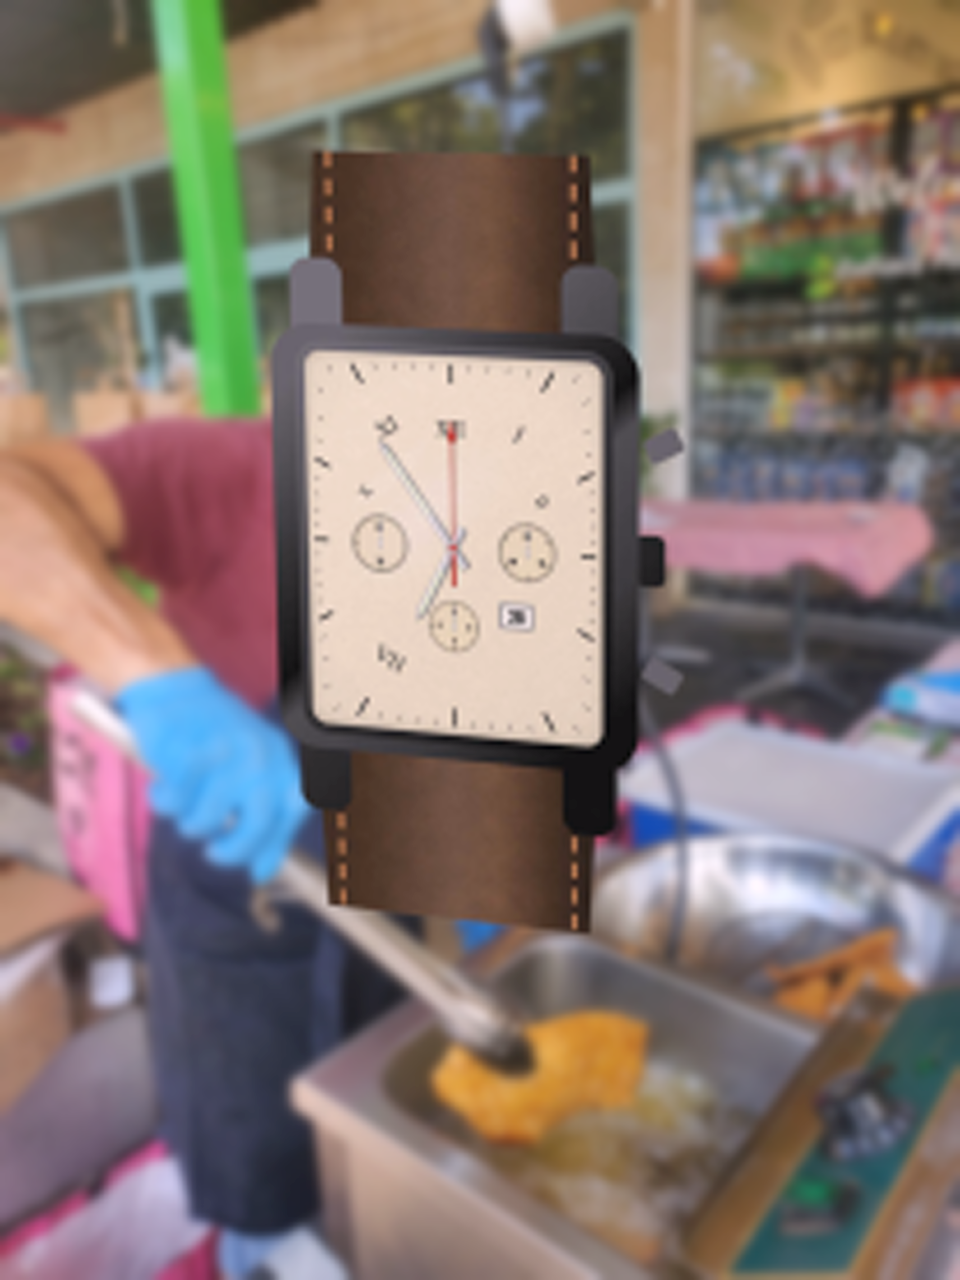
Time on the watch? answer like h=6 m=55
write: h=6 m=54
